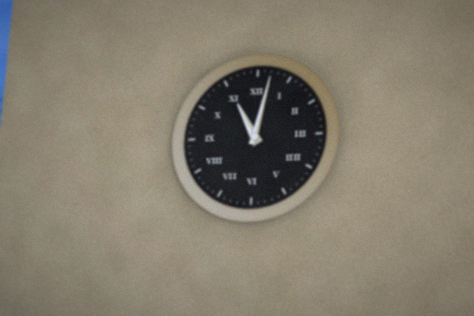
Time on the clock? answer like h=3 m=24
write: h=11 m=2
